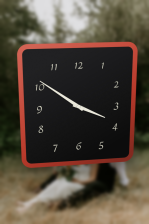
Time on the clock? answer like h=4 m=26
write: h=3 m=51
